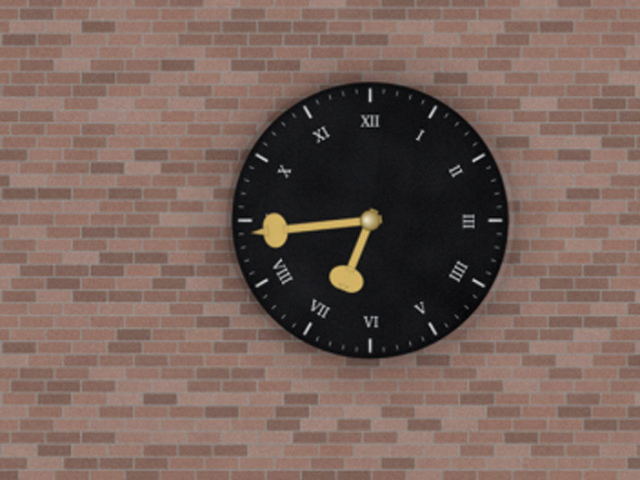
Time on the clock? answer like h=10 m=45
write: h=6 m=44
